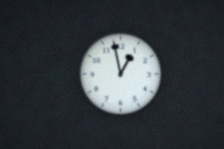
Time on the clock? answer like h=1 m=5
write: h=12 m=58
